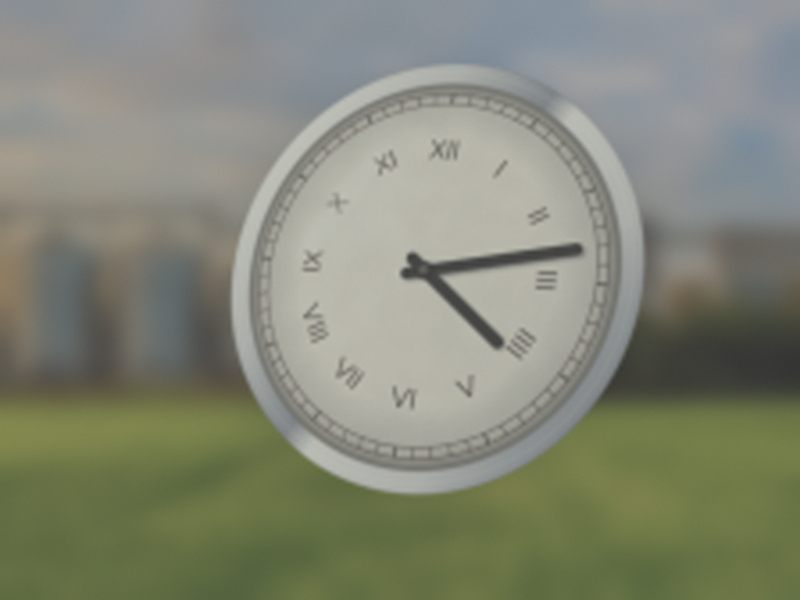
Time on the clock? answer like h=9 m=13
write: h=4 m=13
